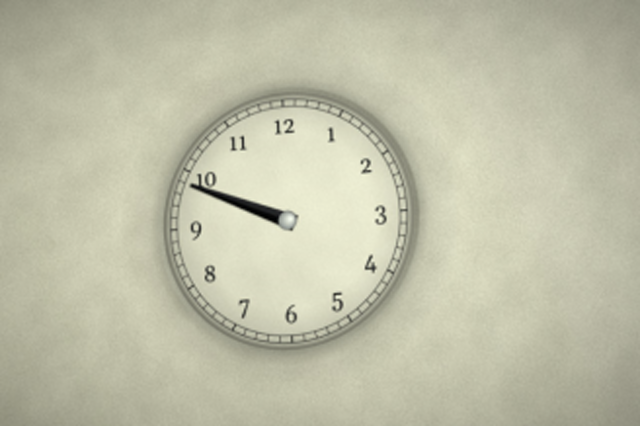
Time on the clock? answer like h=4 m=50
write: h=9 m=49
